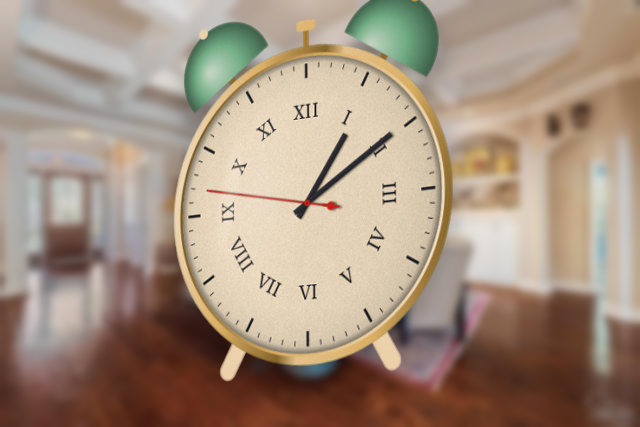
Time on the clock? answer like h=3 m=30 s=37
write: h=1 m=9 s=47
